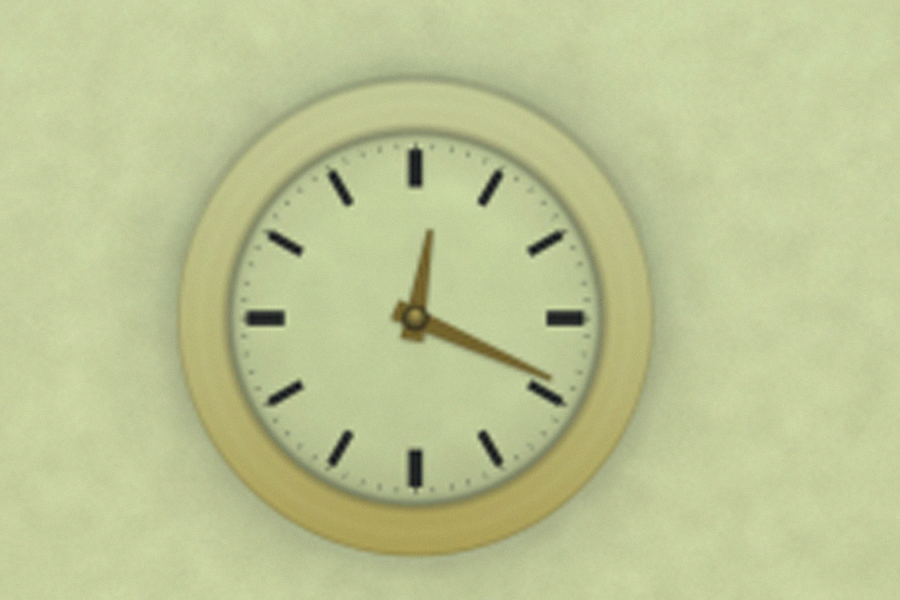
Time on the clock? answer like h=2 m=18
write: h=12 m=19
